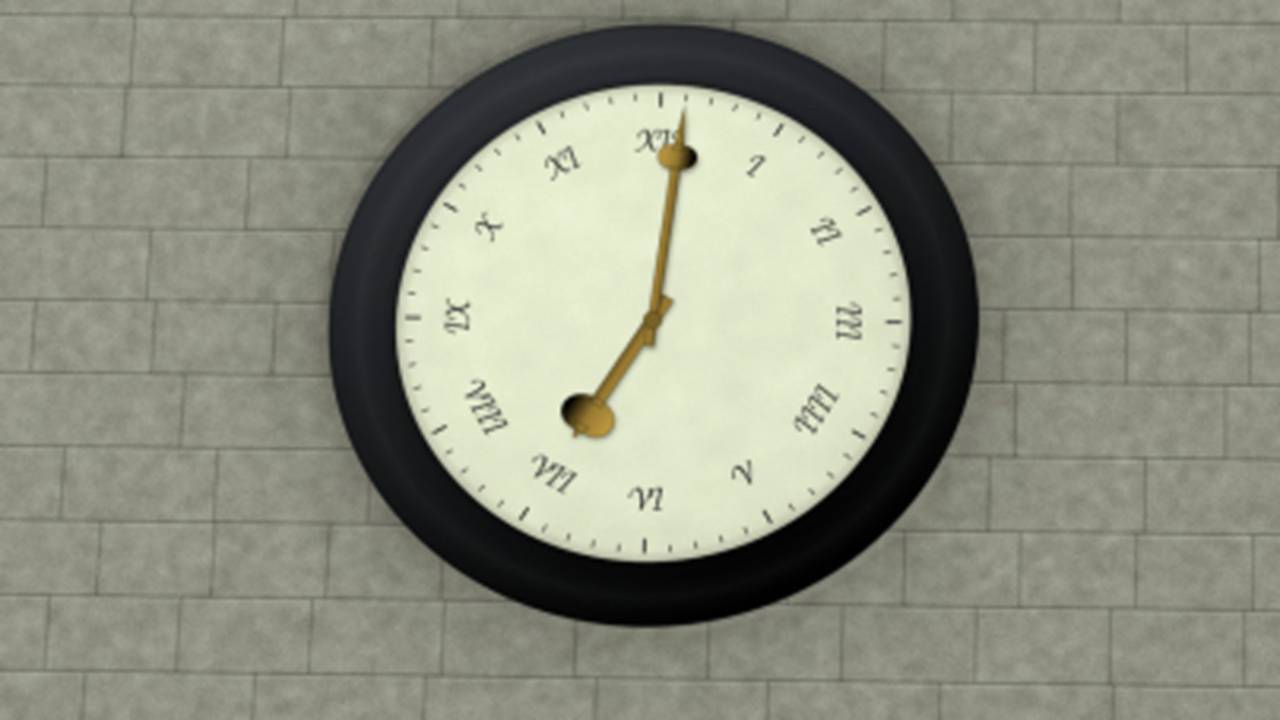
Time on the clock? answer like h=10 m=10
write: h=7 m=1
